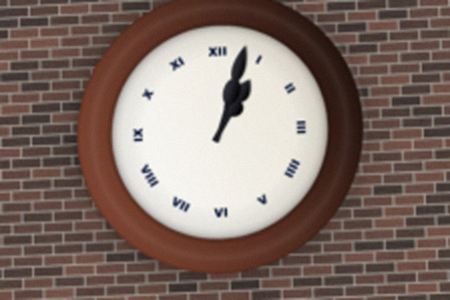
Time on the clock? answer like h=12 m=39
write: h=1 m=3
